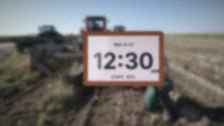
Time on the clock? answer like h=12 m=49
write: h=12 m=30
